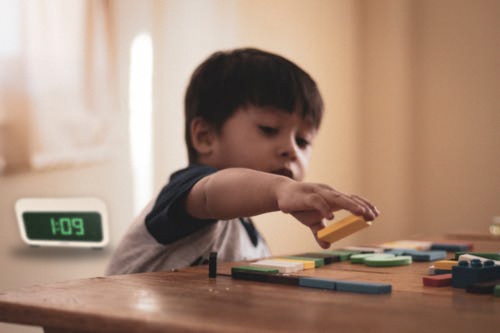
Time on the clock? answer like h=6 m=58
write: h=1 m=9
